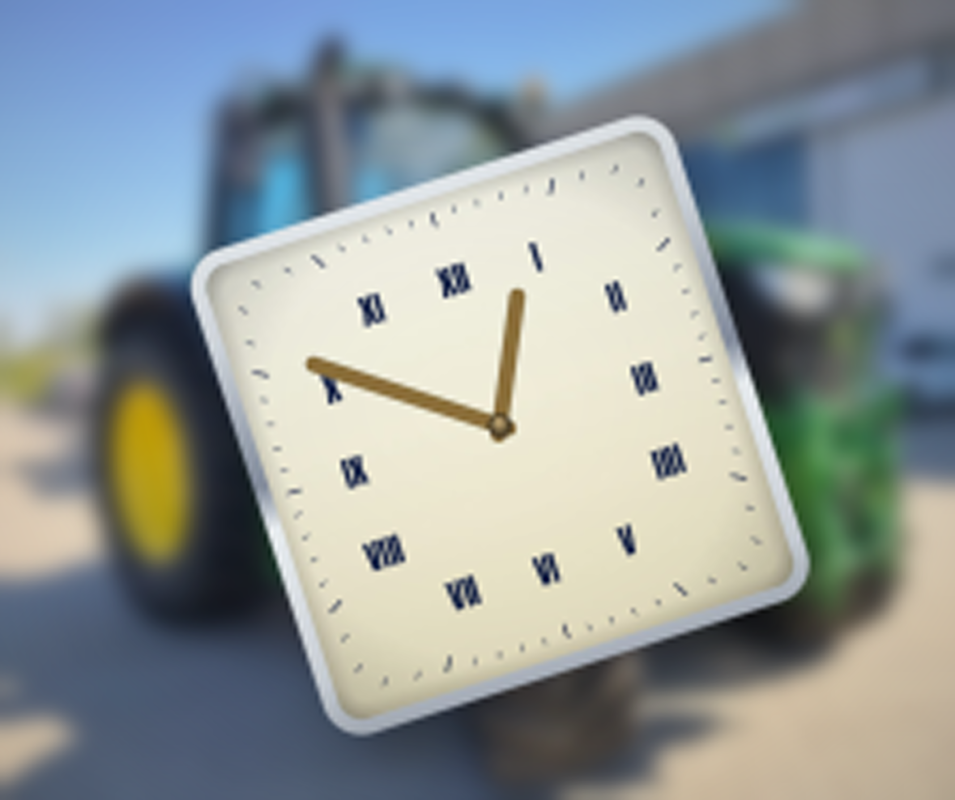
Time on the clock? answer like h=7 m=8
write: h=12 m=51
